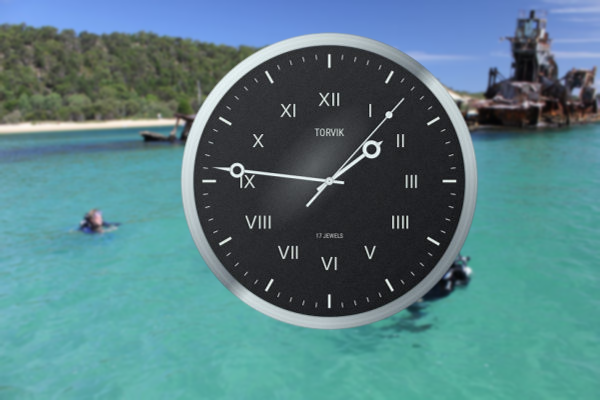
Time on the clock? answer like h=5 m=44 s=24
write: h=1 m=46 s=7
